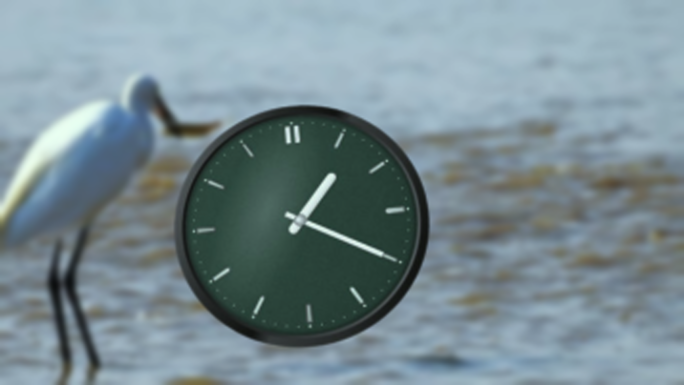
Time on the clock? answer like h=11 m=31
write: h=1 m=20
